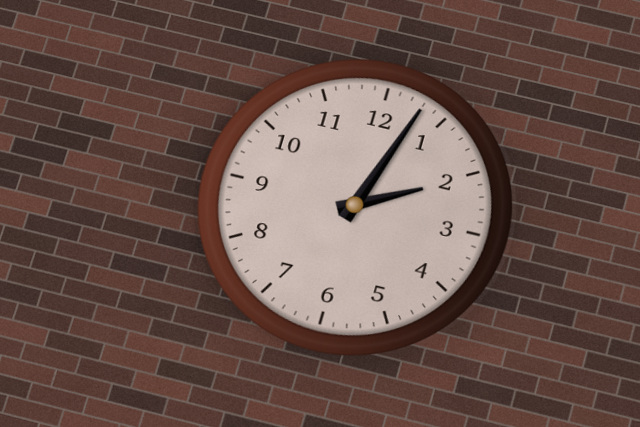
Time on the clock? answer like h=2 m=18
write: h=2 m=3
